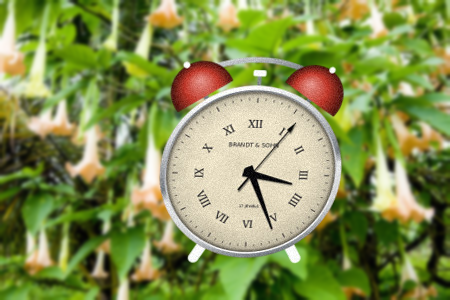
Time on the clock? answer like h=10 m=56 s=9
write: h=3 m=26 s=6
